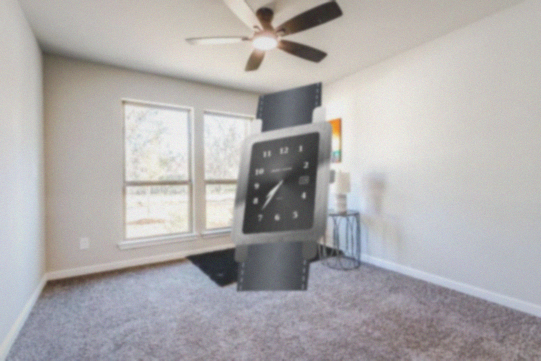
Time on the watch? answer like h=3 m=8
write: h=7 m=36
